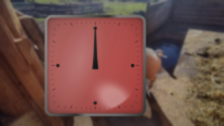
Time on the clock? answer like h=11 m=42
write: h=12 m=0
